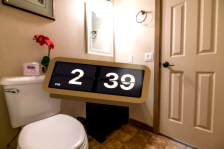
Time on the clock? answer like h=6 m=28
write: h=2 m=39
